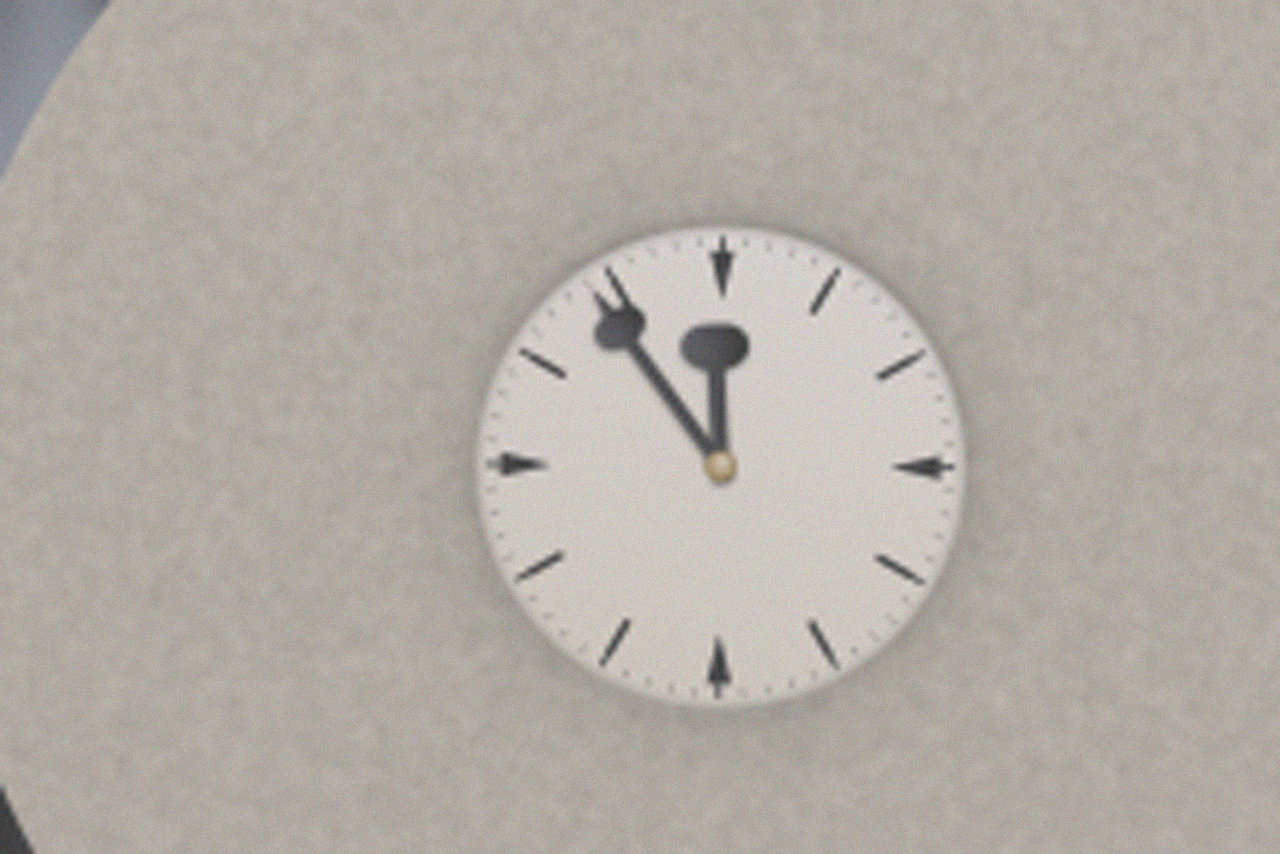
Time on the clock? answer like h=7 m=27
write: h=11 m=54
